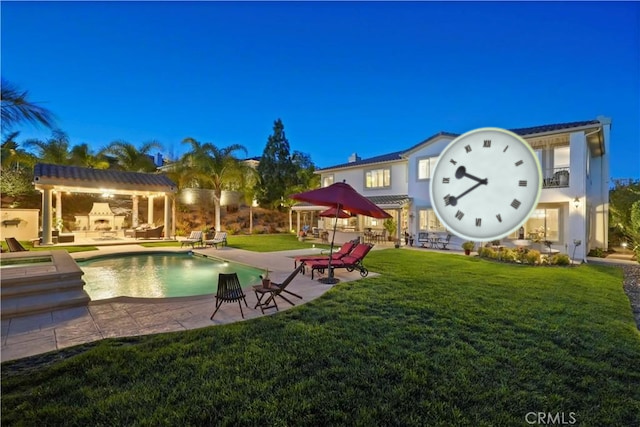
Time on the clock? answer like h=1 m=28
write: h=9 m=39
